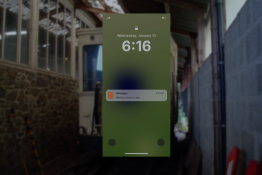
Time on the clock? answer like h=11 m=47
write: h=6 m=16
